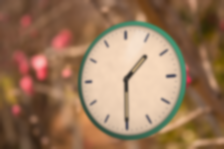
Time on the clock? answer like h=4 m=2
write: h=1 m=30
